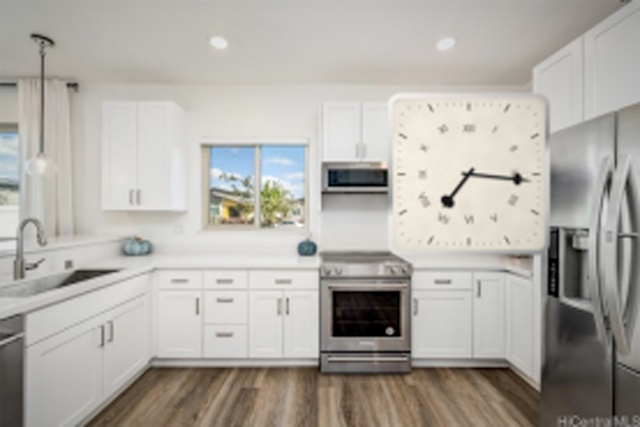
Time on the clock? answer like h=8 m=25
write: h=7 m=16
